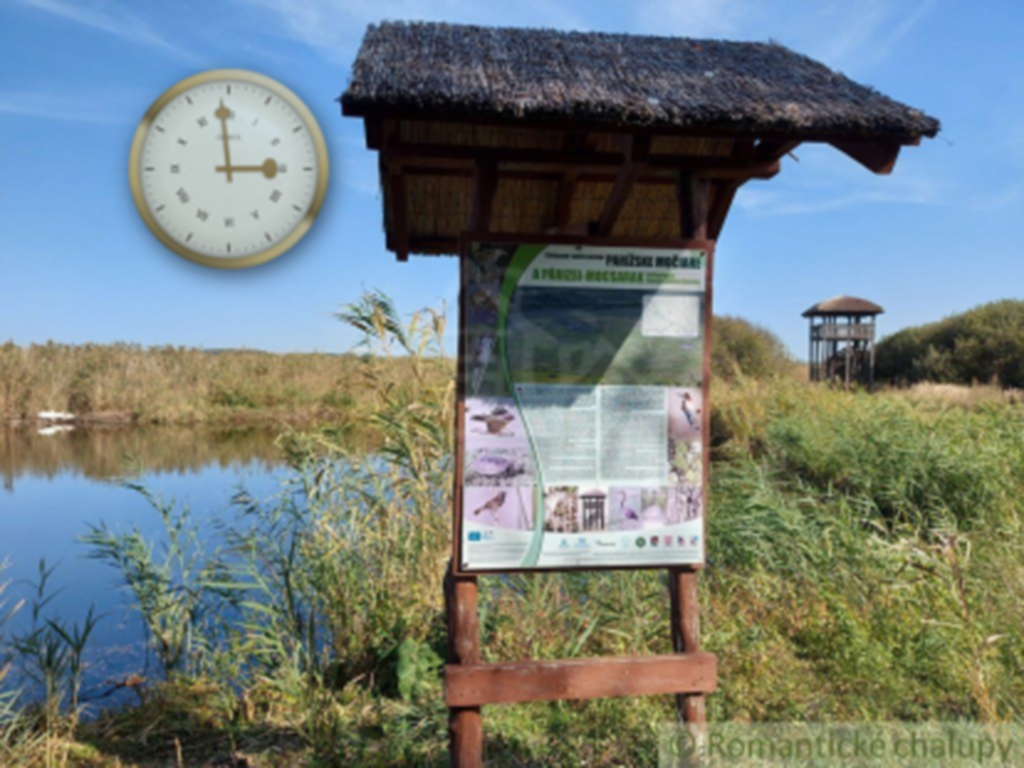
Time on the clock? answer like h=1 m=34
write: h=2 m=59
